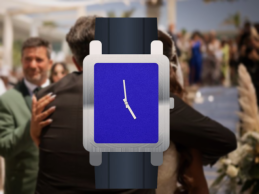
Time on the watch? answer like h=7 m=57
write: h=4 m=59
